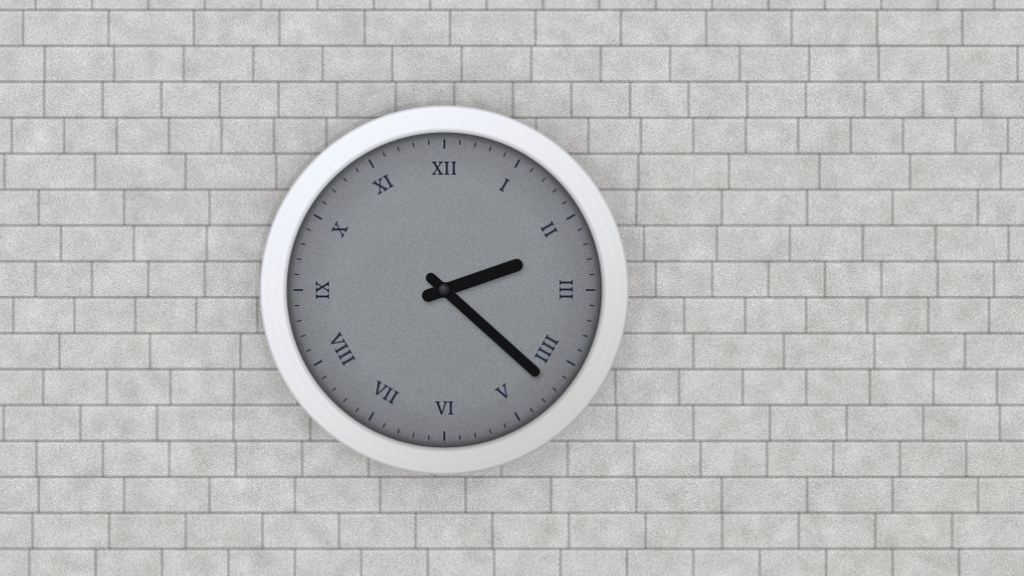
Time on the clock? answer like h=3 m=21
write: h=2 m=22
